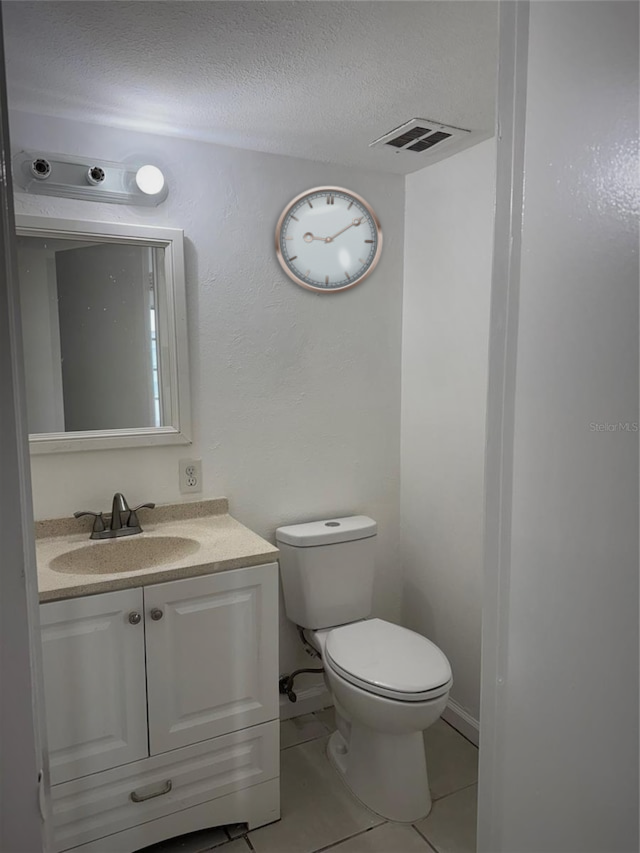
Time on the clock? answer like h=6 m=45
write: h=9 m=9
